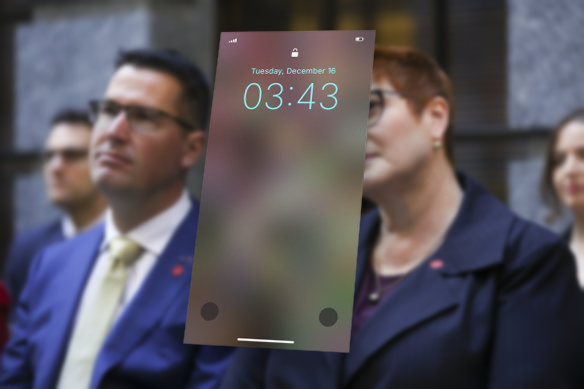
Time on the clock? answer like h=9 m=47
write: h=3 m=43
